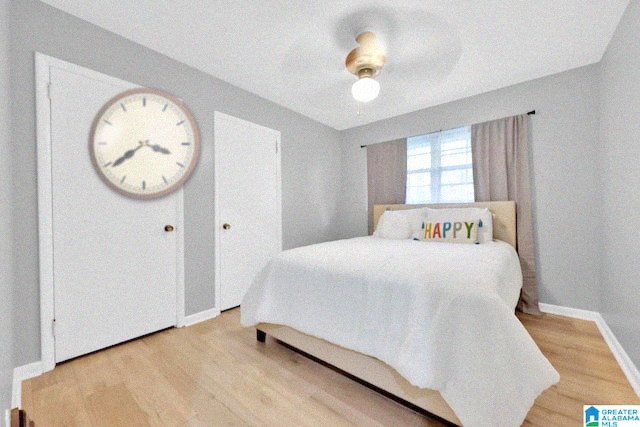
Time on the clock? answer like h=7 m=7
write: h=3 m=39
